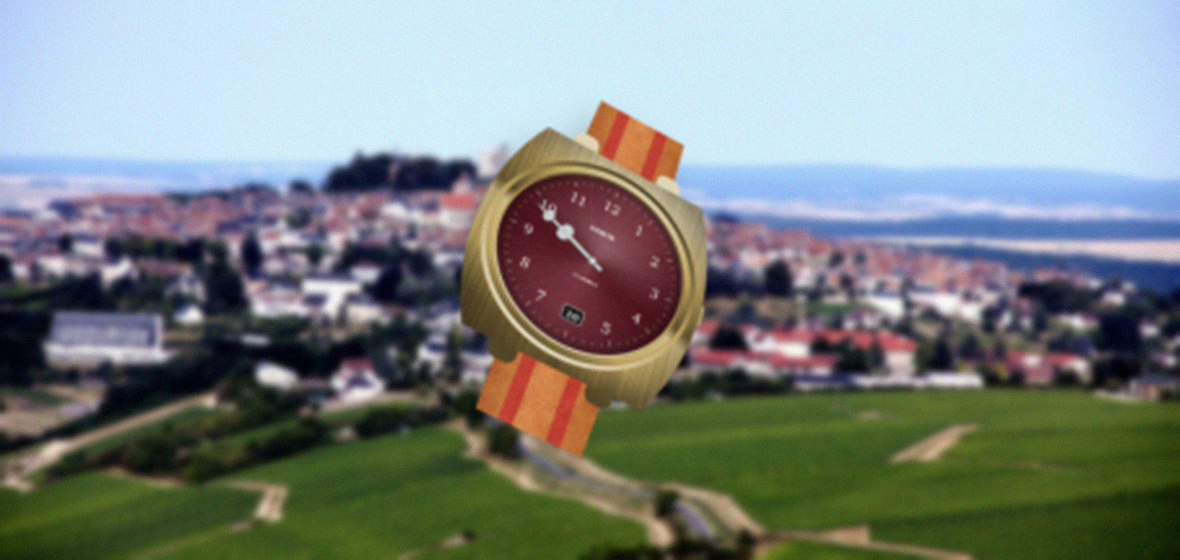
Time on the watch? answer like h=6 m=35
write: h=9 m=49
